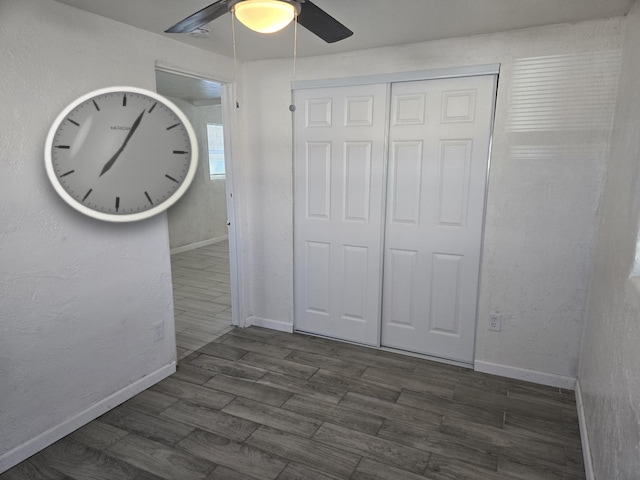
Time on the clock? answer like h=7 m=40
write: h=7 m=4
